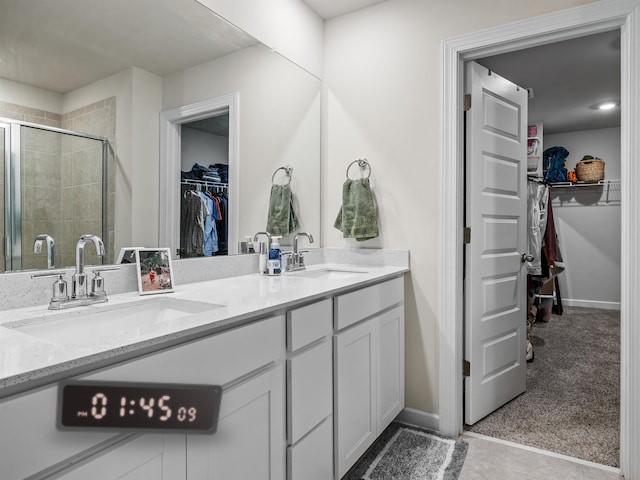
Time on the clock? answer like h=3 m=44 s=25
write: h=1 m=45 s=9
